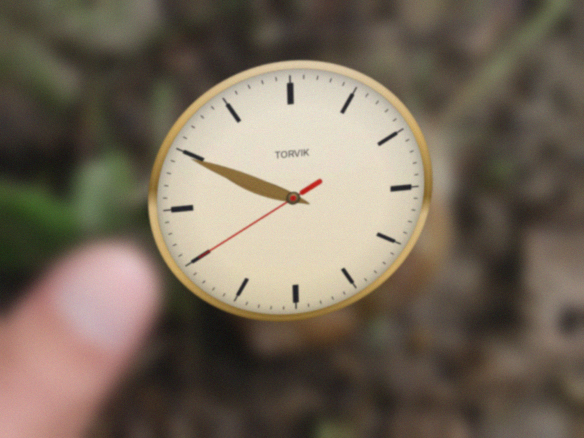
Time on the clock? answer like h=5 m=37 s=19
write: h=9 m=49 s=40
